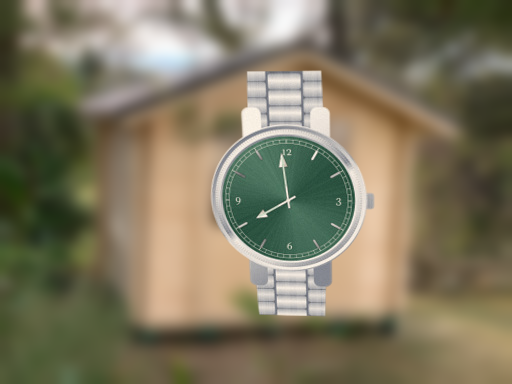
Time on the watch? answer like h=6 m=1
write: h=7 m=59
